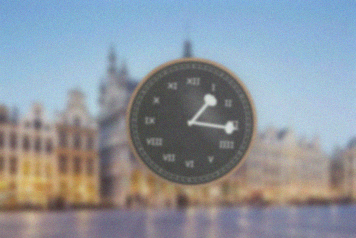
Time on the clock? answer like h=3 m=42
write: h=1 m=16
